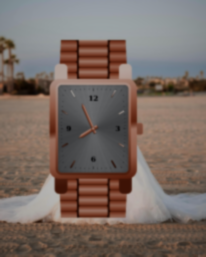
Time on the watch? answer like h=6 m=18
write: h=7 m=56
